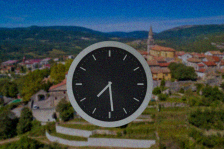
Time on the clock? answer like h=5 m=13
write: h=7 m=29
